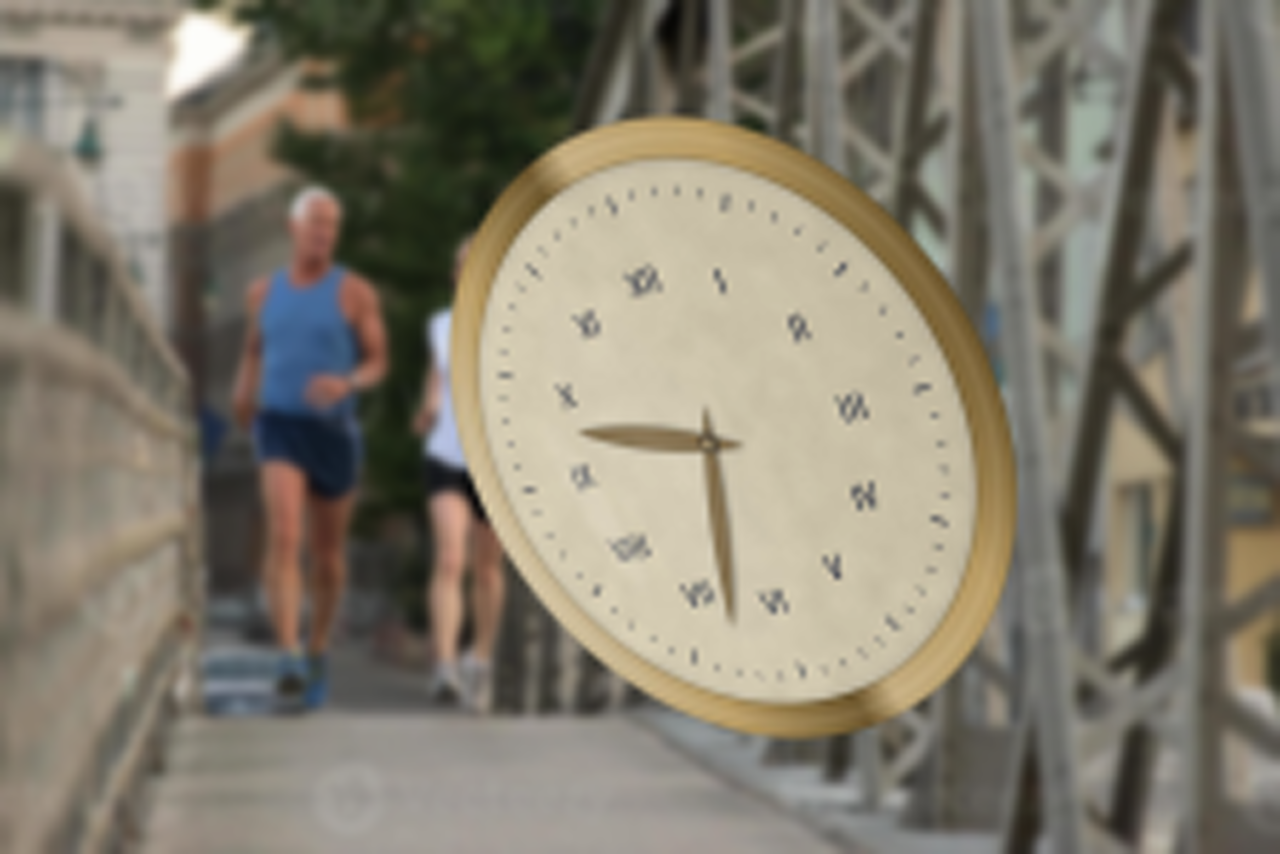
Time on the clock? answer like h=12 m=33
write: h=9 m=33
